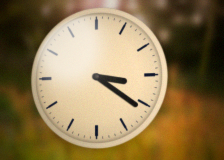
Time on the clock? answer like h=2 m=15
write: h=3 m=21
